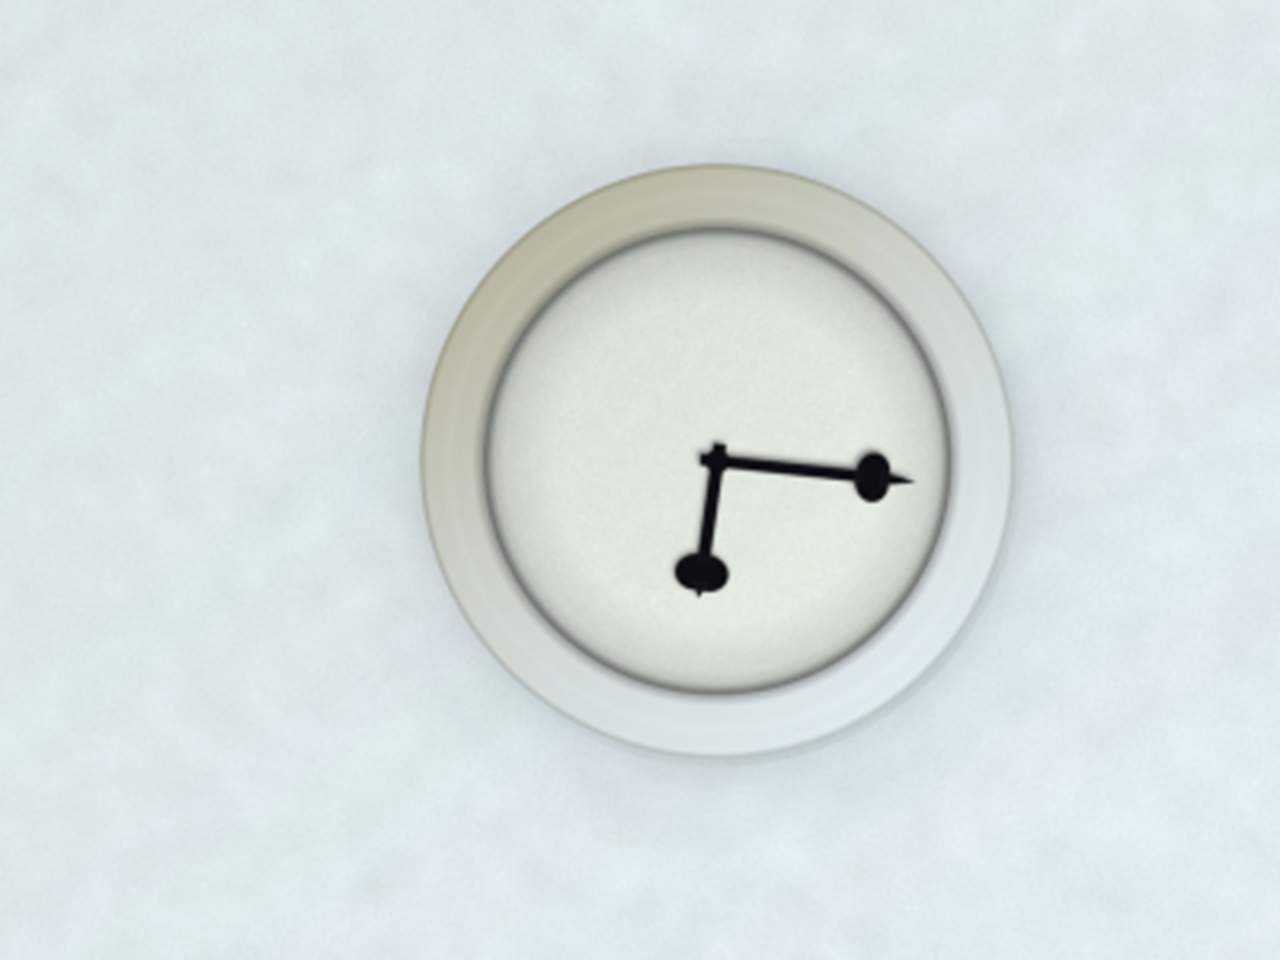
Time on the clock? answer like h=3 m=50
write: h=6 m=16
